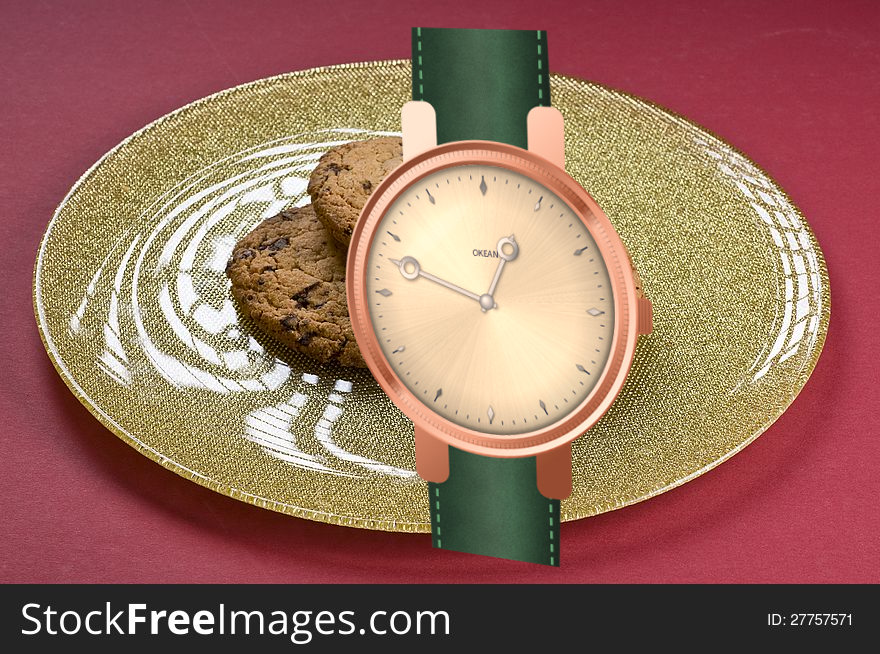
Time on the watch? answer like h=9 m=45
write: h=12 m=48
